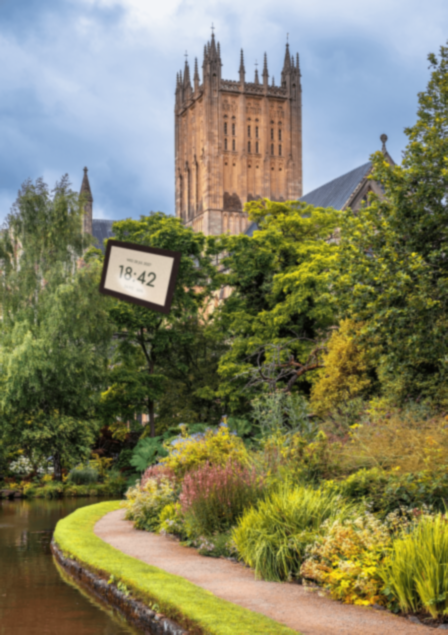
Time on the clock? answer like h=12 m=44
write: h=18 m=42
